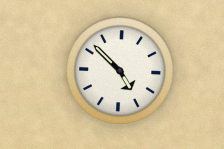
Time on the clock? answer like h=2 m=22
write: h=4 m=52
